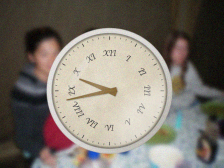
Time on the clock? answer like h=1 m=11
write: h=9 m=43
